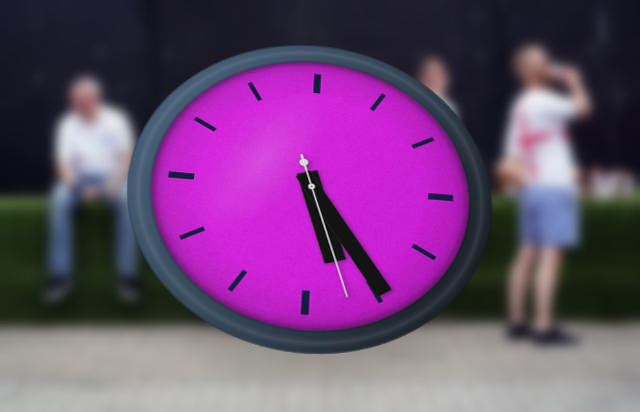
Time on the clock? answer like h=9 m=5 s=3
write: h=5 m=24 s=27
